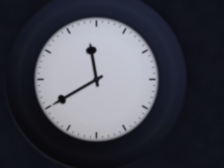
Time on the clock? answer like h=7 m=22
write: h=11 m=40
